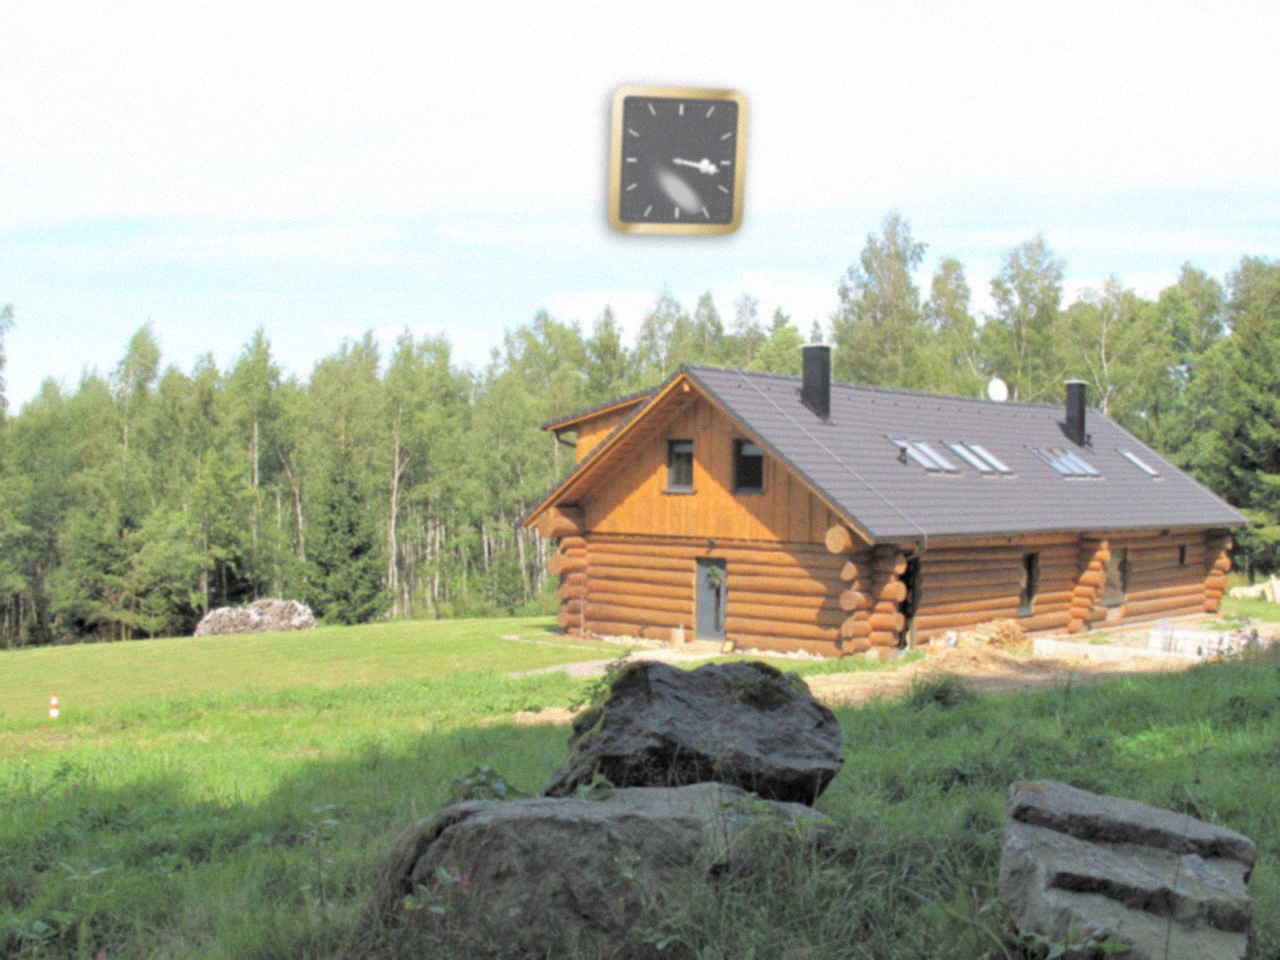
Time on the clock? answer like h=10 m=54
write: h=3 m=17
